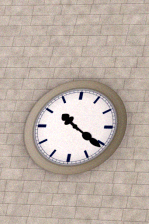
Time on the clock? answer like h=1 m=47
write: h=10 m=21
